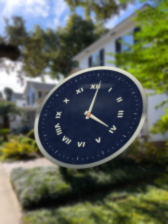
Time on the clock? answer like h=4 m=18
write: h=4 m=1
